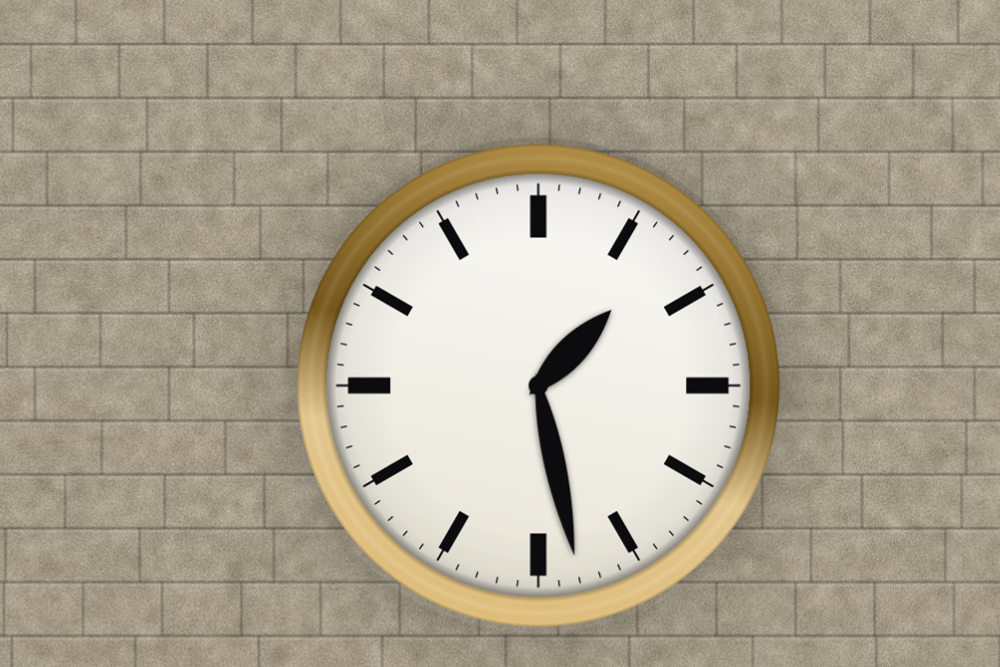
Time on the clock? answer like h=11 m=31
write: h=1 m=28
